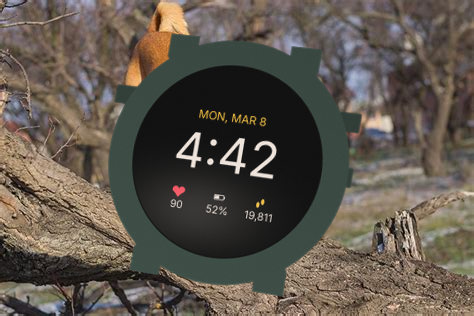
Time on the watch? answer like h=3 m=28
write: h=4 m=42
